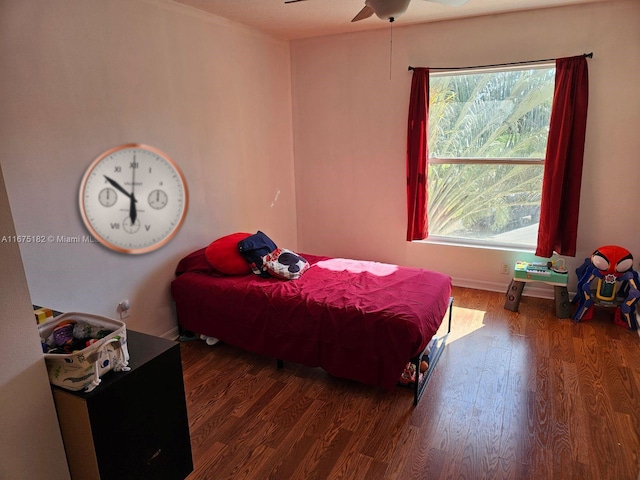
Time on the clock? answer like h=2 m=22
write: h=5 m=51
